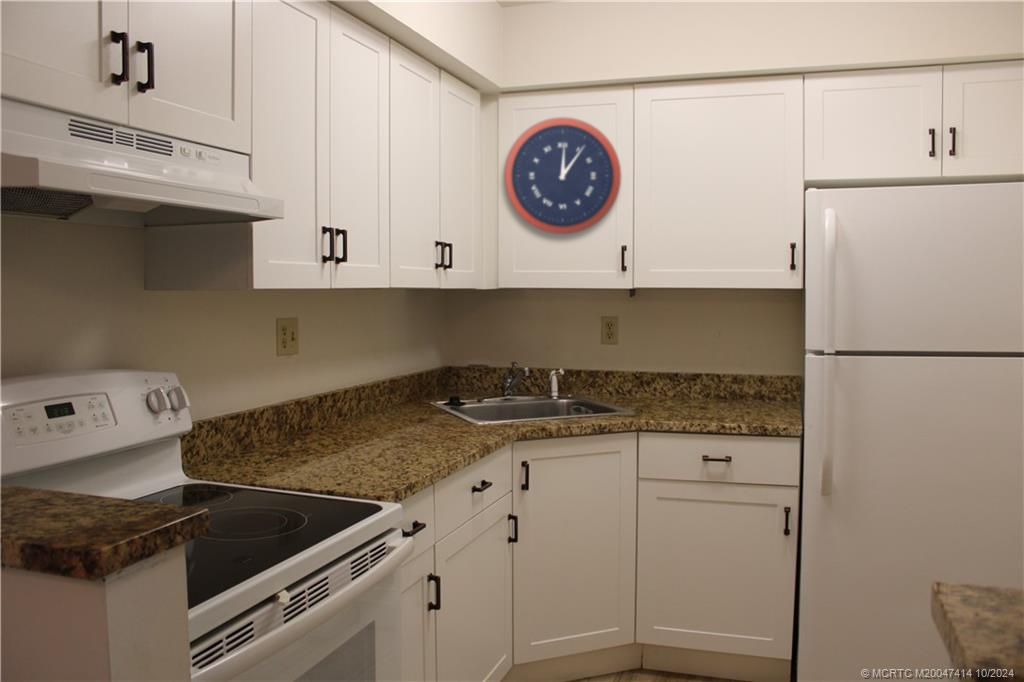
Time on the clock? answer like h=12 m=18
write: h=12 m=6
